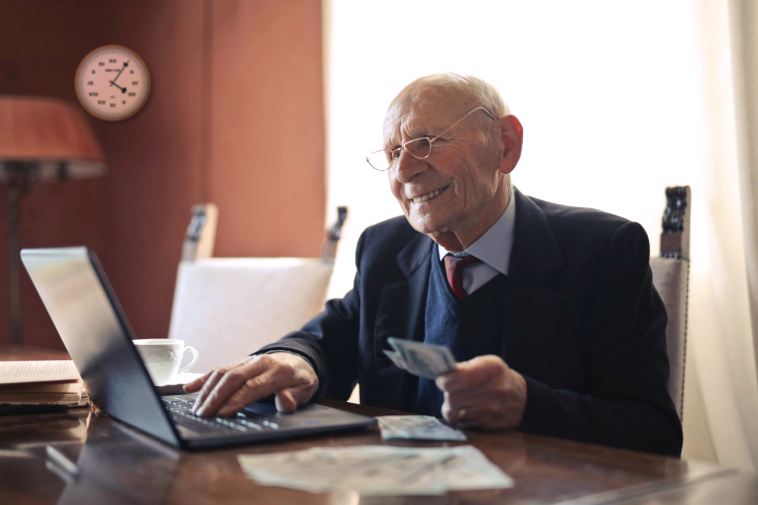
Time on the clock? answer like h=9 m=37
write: h=4 m=6
